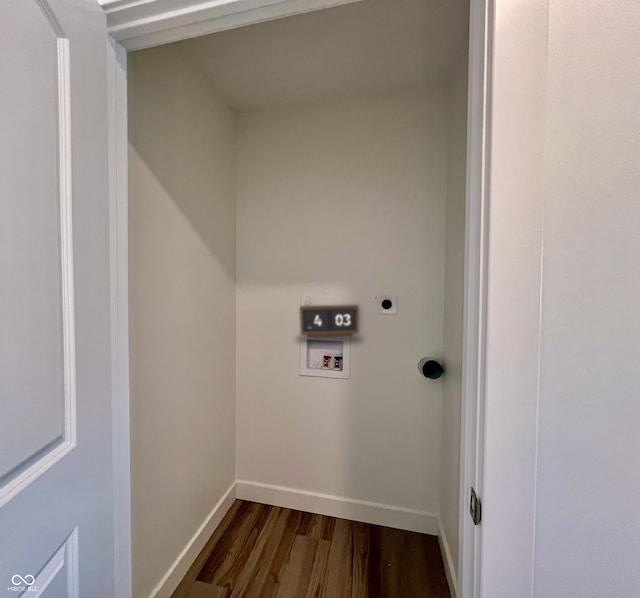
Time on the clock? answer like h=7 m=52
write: h=4 m=3
